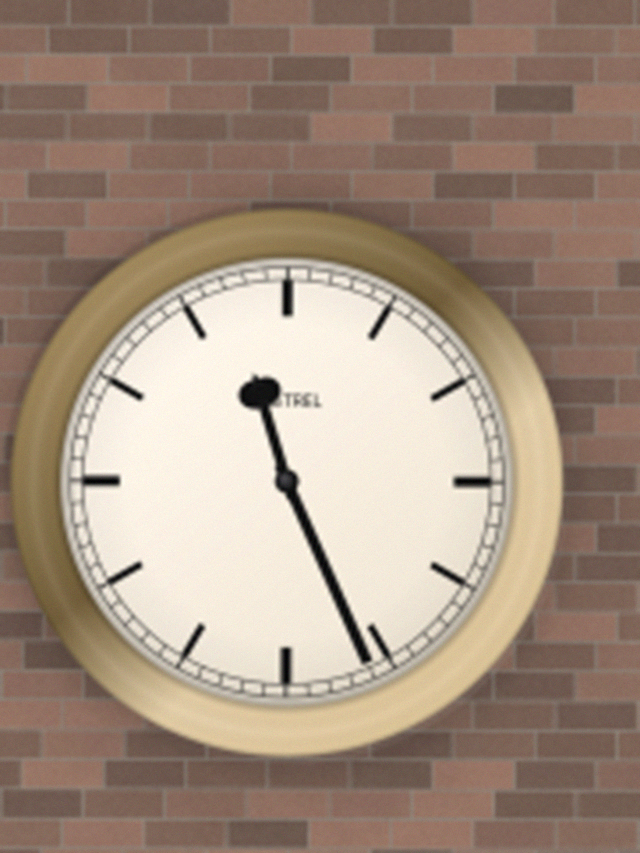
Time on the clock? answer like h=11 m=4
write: h=11 m=26
